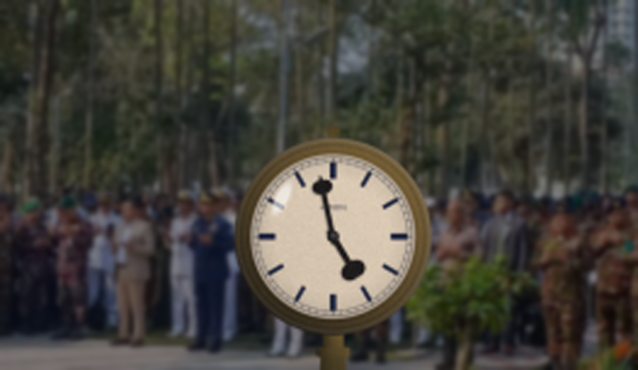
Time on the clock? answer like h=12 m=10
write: h=4 m=58
